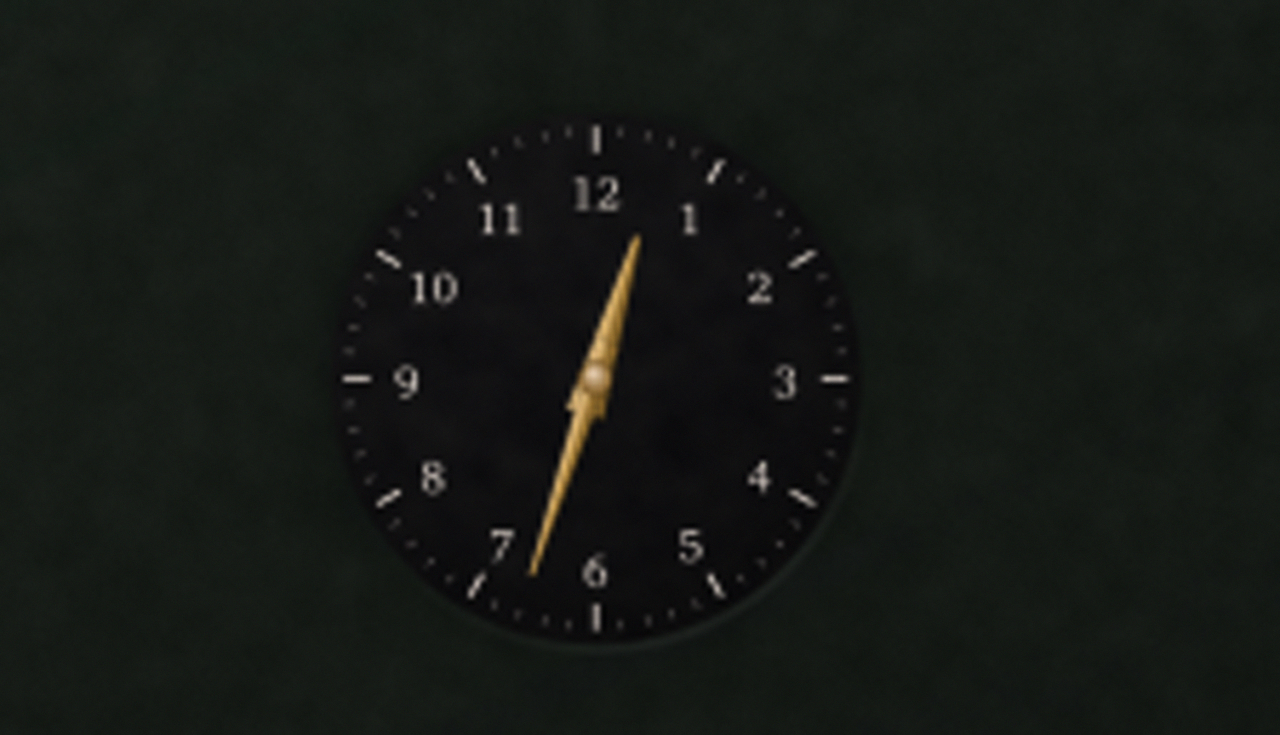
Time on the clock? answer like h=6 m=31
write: h=12 m=33
